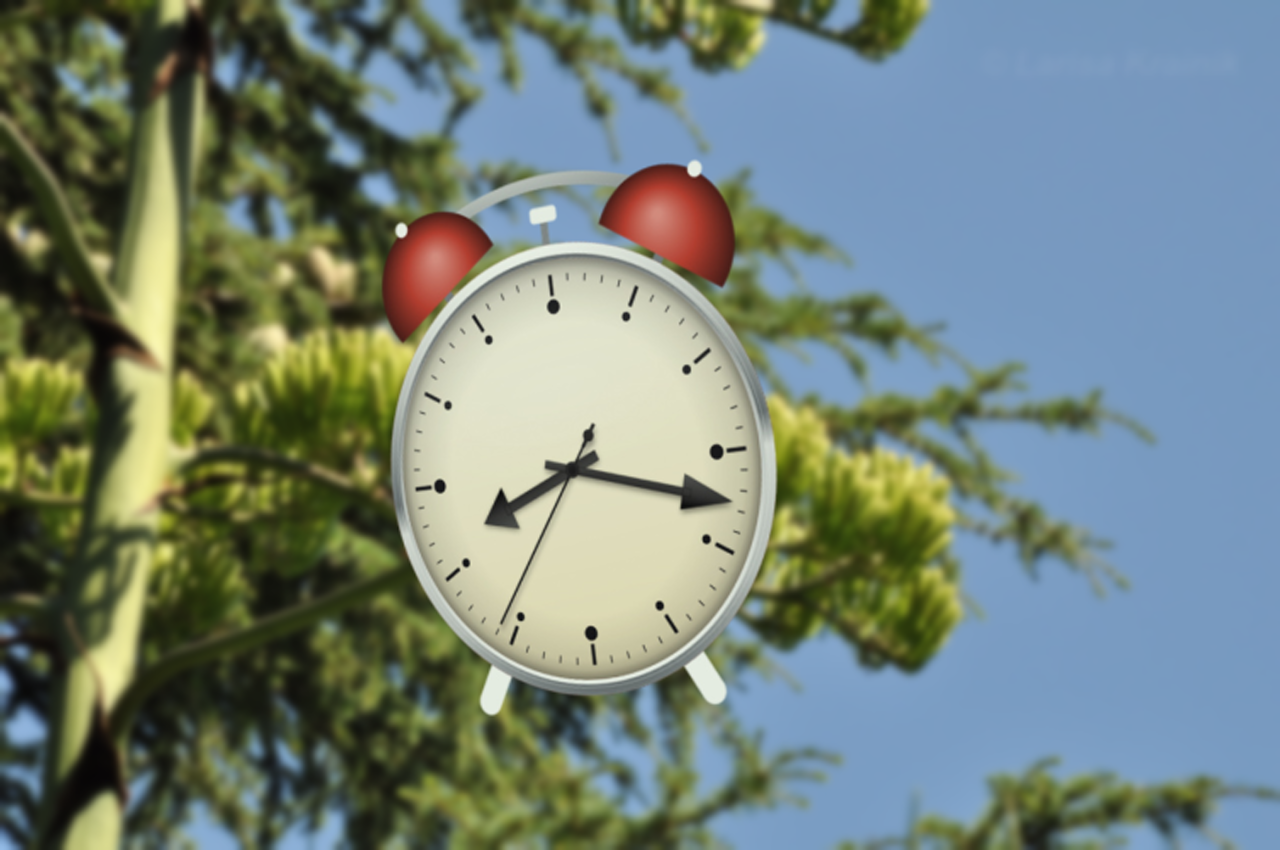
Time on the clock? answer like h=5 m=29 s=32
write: h=8 m=17 s=36
